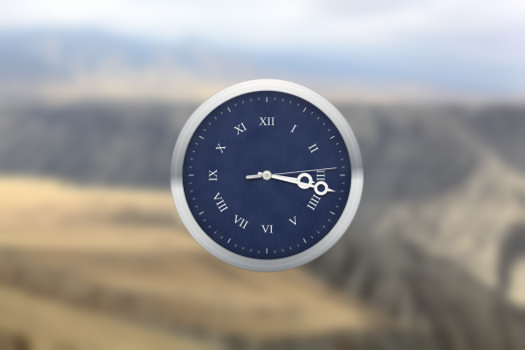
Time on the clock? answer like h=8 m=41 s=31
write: h=3 m=17 s=14
